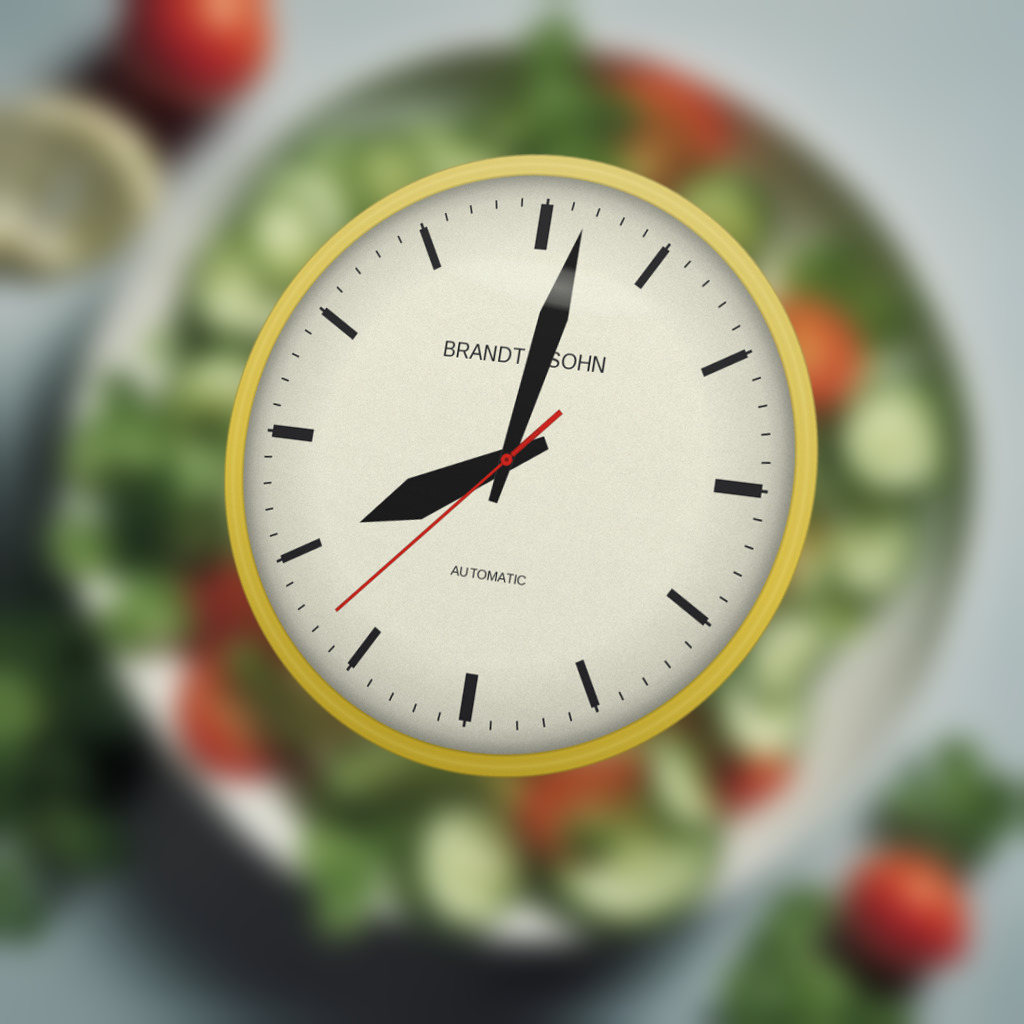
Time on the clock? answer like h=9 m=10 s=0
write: h=8 m=1 s=37
